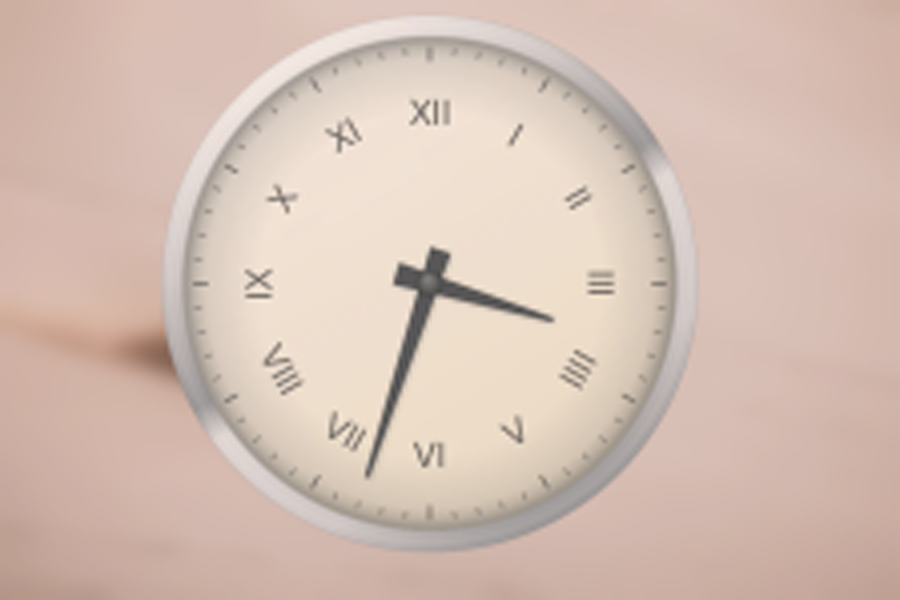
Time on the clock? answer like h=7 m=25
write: h=3 m=33
